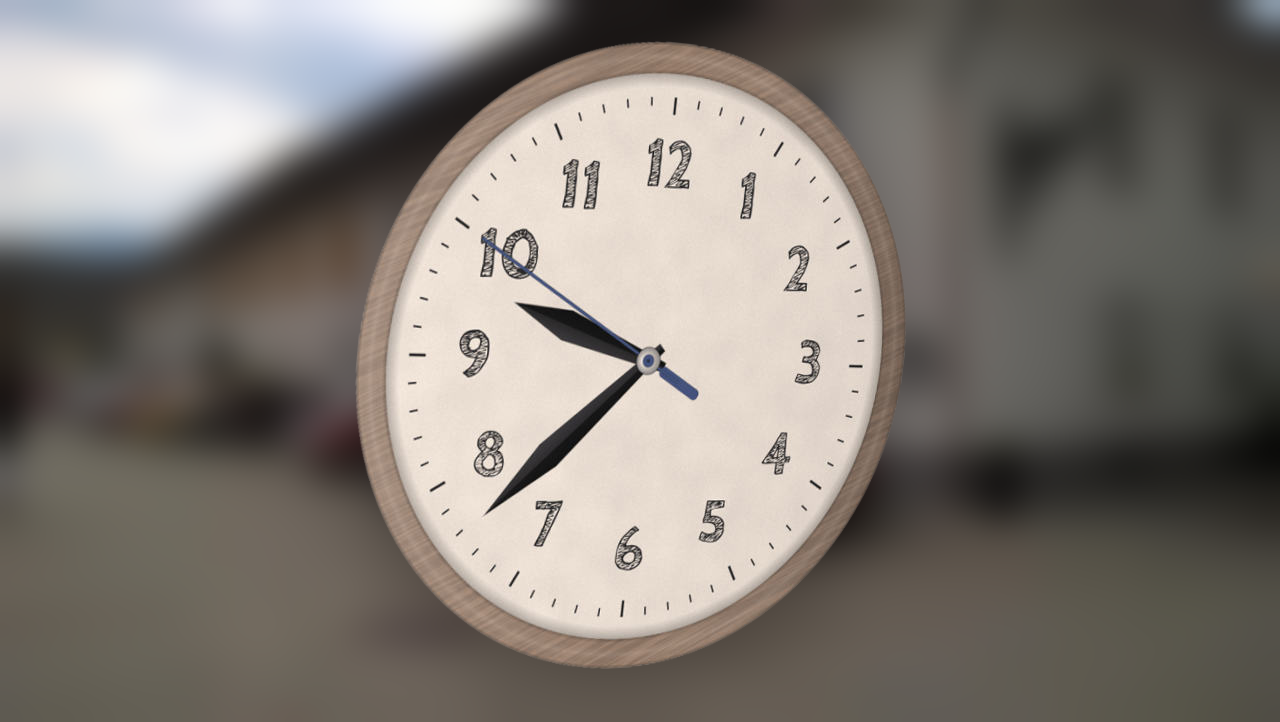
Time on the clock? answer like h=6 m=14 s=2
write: h=9 m=37 s=50
